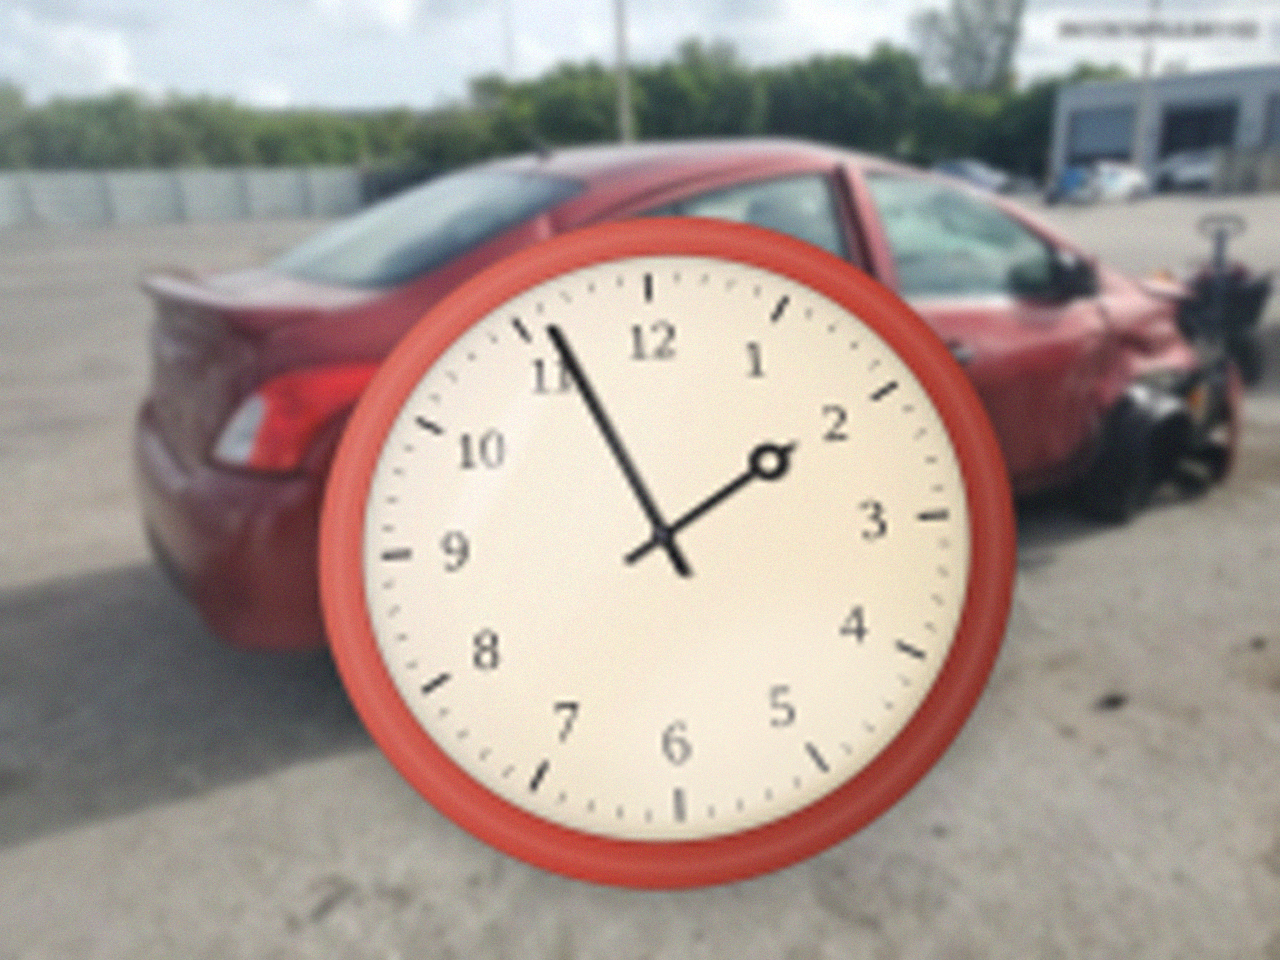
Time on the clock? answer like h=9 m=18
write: h=1 m=56
